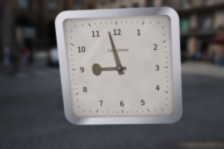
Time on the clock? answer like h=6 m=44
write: h=8 m=58
